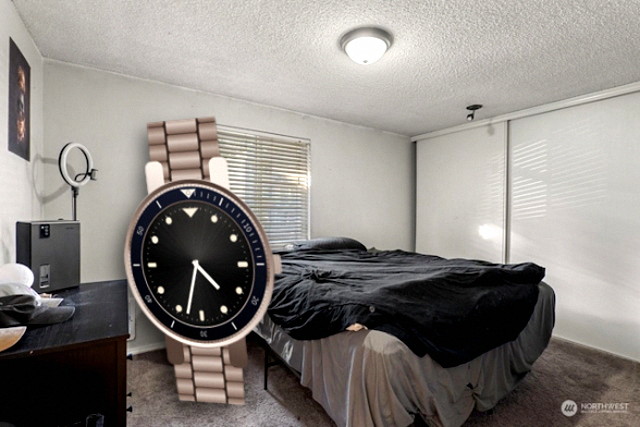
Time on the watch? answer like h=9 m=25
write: h=4 m=33
